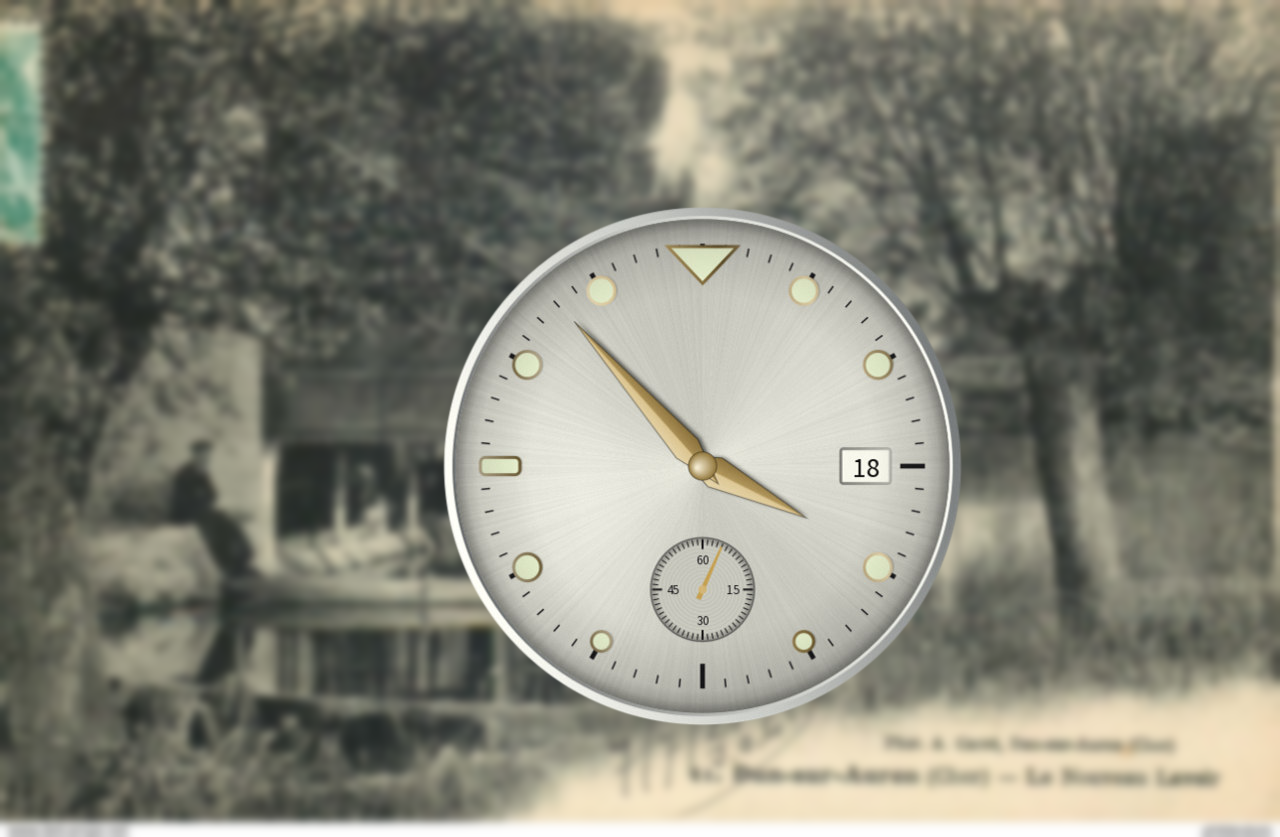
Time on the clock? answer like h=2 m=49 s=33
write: h=3 m=53 s=4
